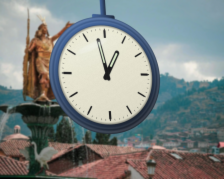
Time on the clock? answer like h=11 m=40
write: h=12 m=58
